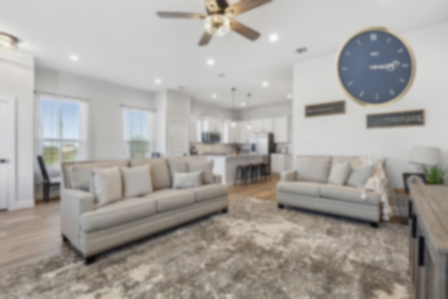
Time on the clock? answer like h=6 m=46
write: h=3 m=14
